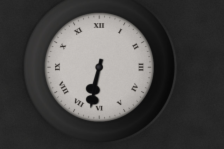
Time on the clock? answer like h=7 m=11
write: h=6 m=32
